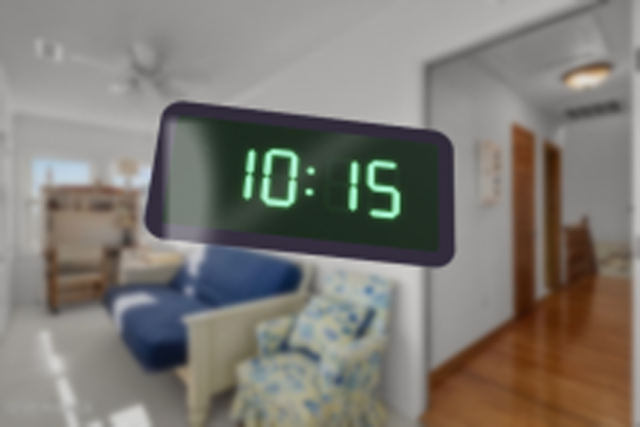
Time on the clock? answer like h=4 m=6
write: h=10 m=15
